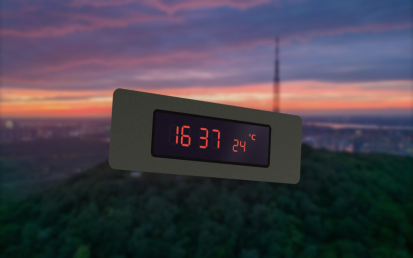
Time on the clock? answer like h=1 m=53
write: h=16 m=37
